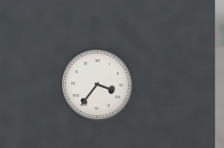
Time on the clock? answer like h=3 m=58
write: h=3 m=36
